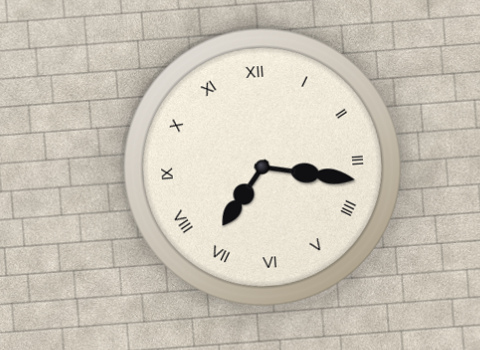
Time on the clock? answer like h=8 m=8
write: h=7 m=17
